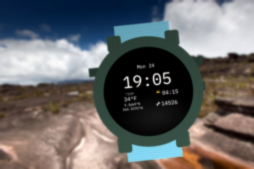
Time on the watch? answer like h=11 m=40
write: h=19 m=5
